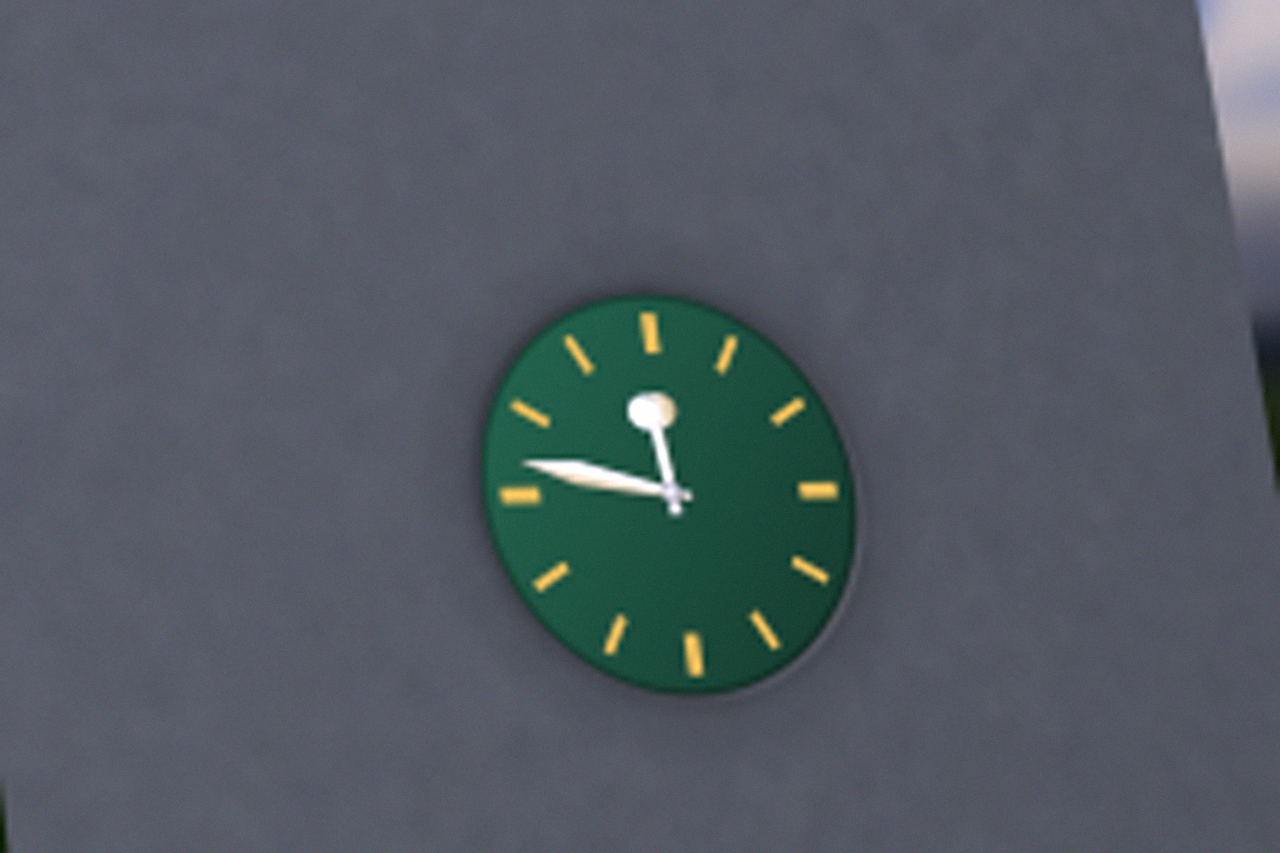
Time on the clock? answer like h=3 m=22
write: h=11 m=47
